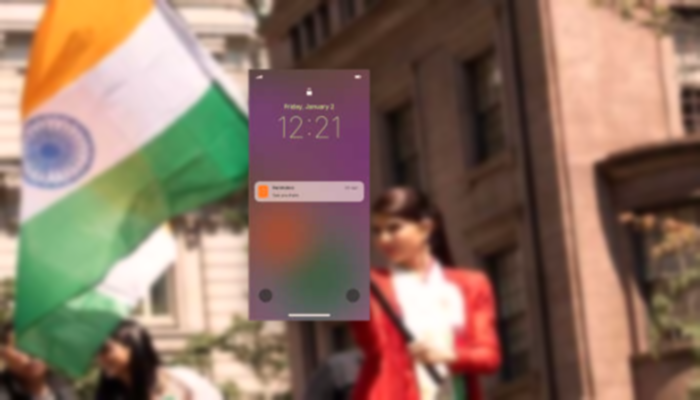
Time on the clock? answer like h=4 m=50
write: h=12 m=21
